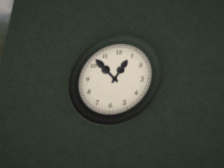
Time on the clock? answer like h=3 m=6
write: h=12 m=52
